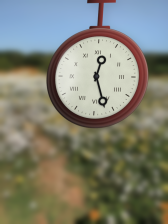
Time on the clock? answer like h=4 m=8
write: h=12 m=27
